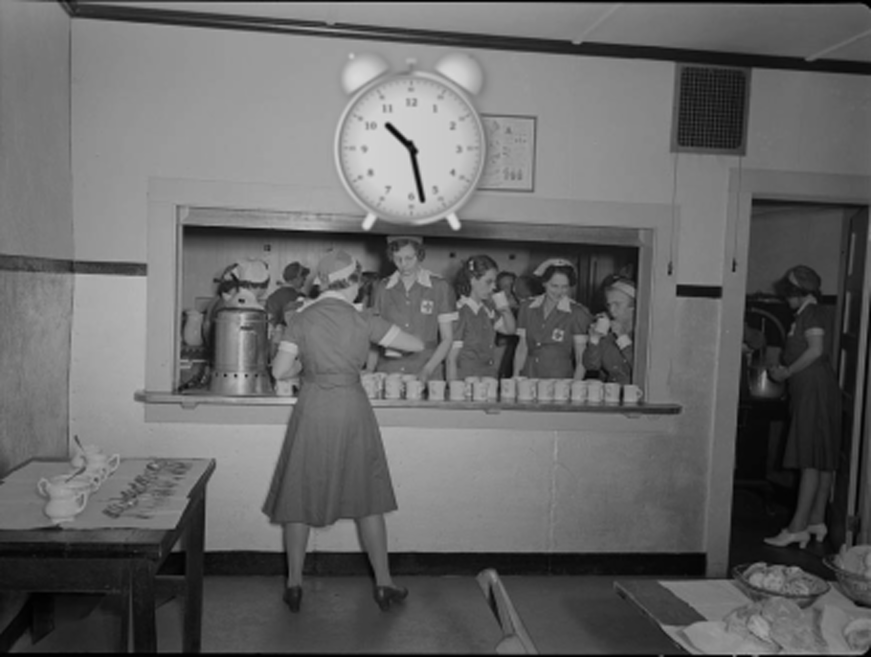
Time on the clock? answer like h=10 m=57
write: h=10 m=28
